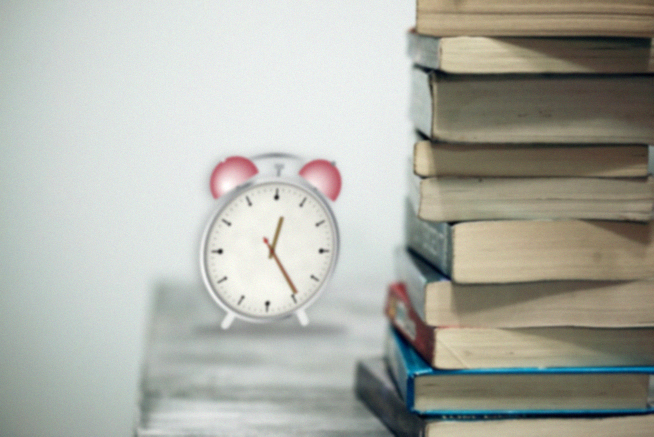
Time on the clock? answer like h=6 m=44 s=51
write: h=12 m=24 s=24
